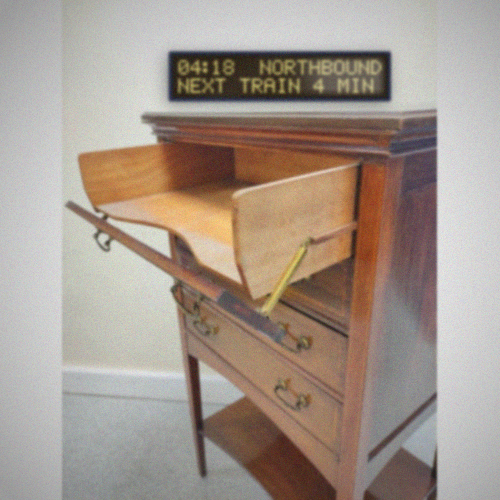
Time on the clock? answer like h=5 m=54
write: h=4 m=18
